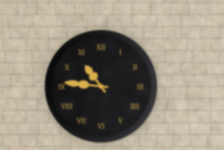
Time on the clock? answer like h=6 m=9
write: h=10 m=46
